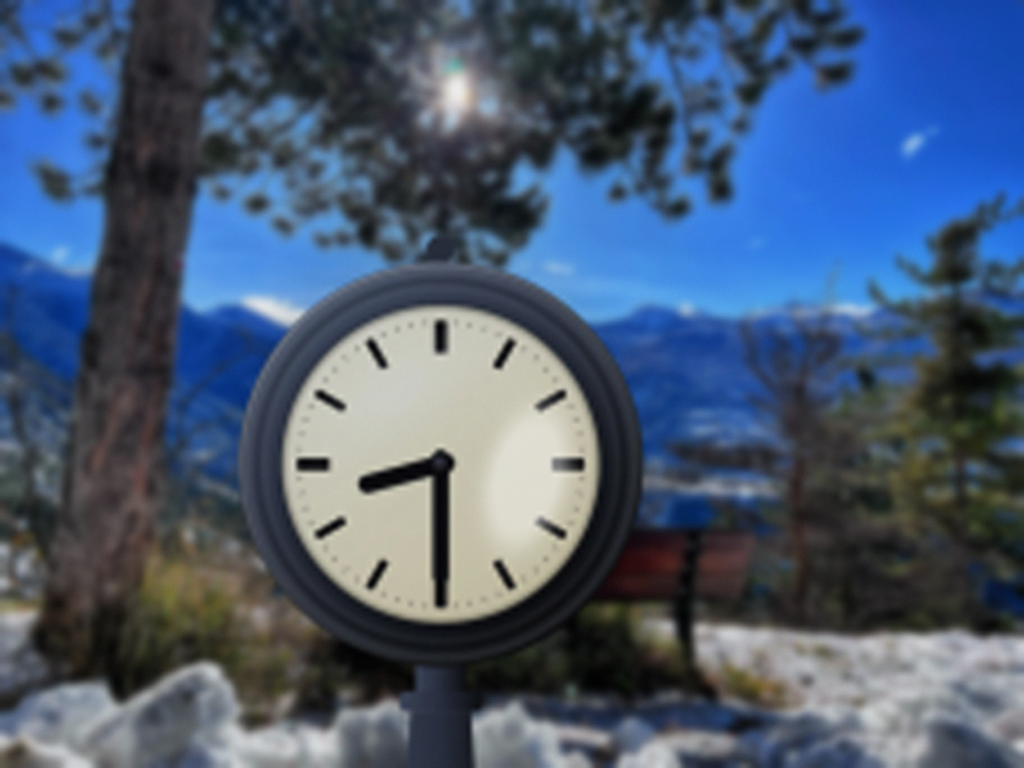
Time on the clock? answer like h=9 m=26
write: h=8 m=30
